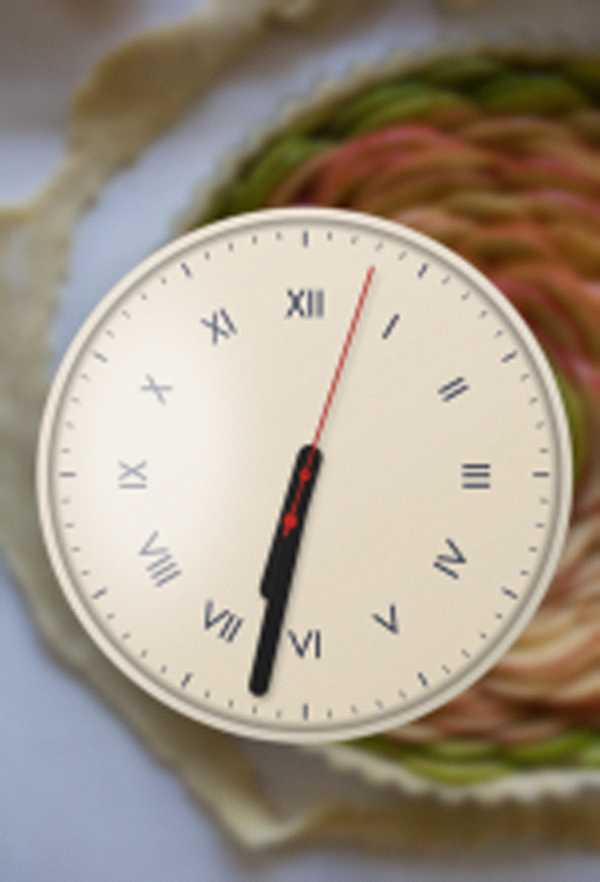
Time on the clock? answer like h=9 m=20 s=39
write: h=6 m=32 s=3
